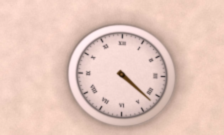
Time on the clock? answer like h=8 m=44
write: h=4 m=22
